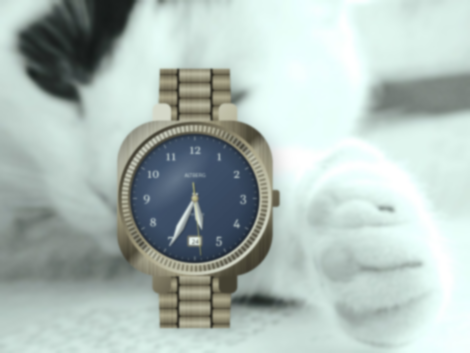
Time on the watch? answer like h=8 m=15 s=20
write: h=5 m=34 s=29
